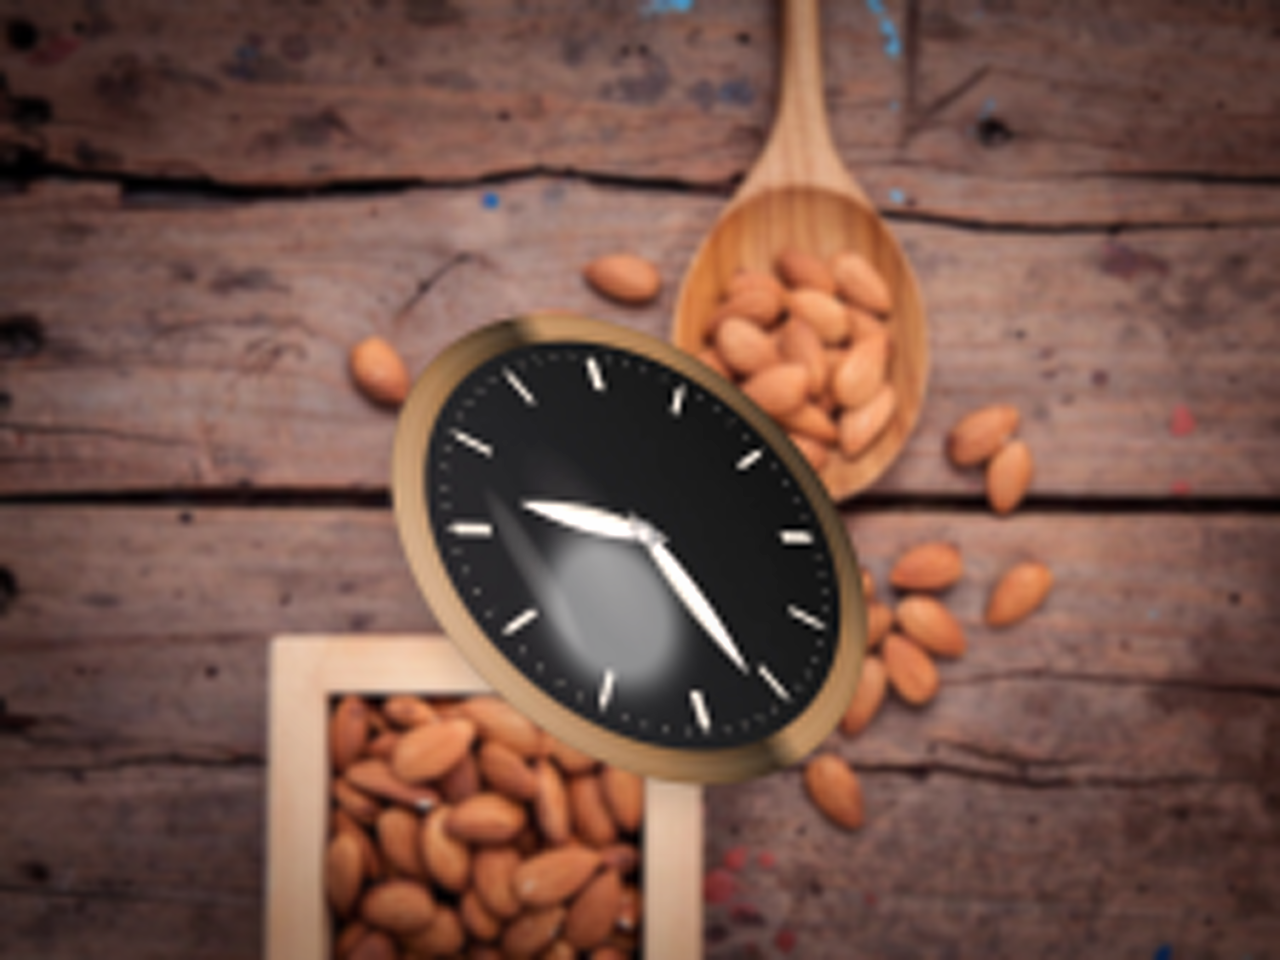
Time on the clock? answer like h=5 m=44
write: h=9 m=26
